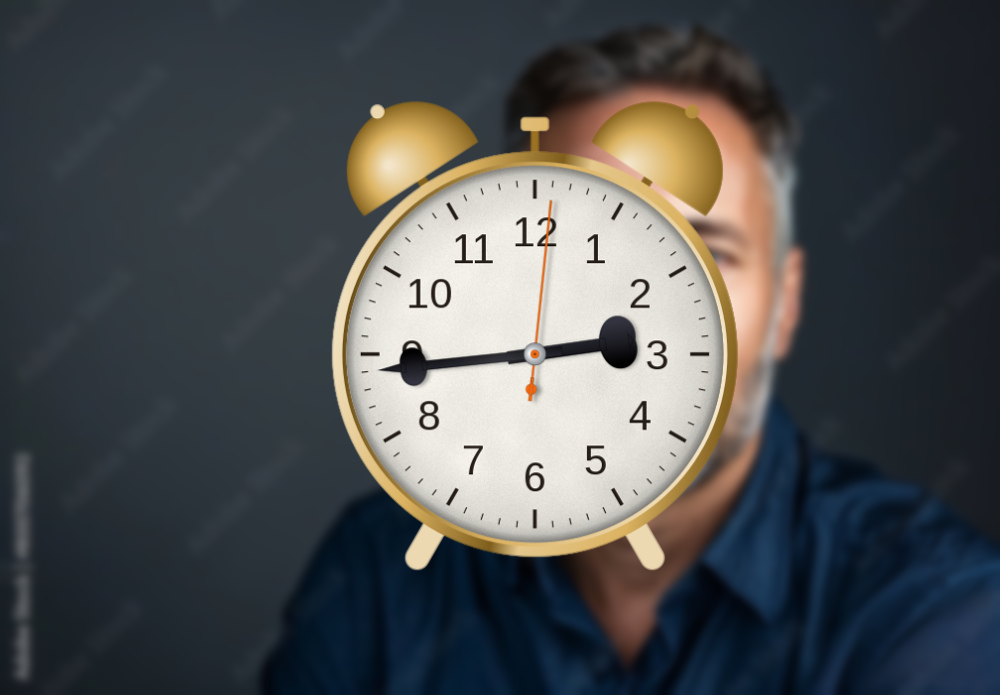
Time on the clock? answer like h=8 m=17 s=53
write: h=2 m=44 s=1
